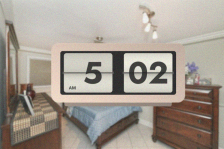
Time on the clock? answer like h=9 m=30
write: h=5 m=2
